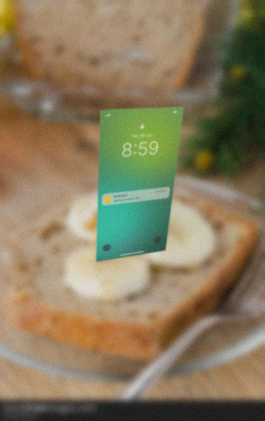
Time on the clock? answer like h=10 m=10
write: h=8 m=59
